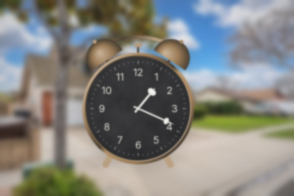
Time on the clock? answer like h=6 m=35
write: h=1 m=19
